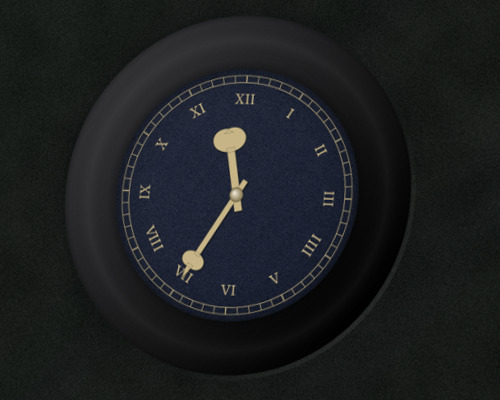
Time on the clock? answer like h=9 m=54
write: h=11 m=35
